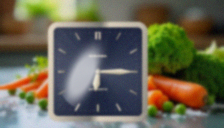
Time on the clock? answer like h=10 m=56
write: h=6 m=15
